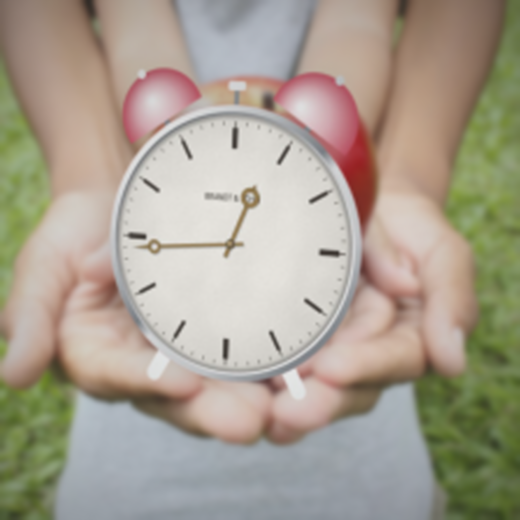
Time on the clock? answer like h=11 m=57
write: h=12 m=44
